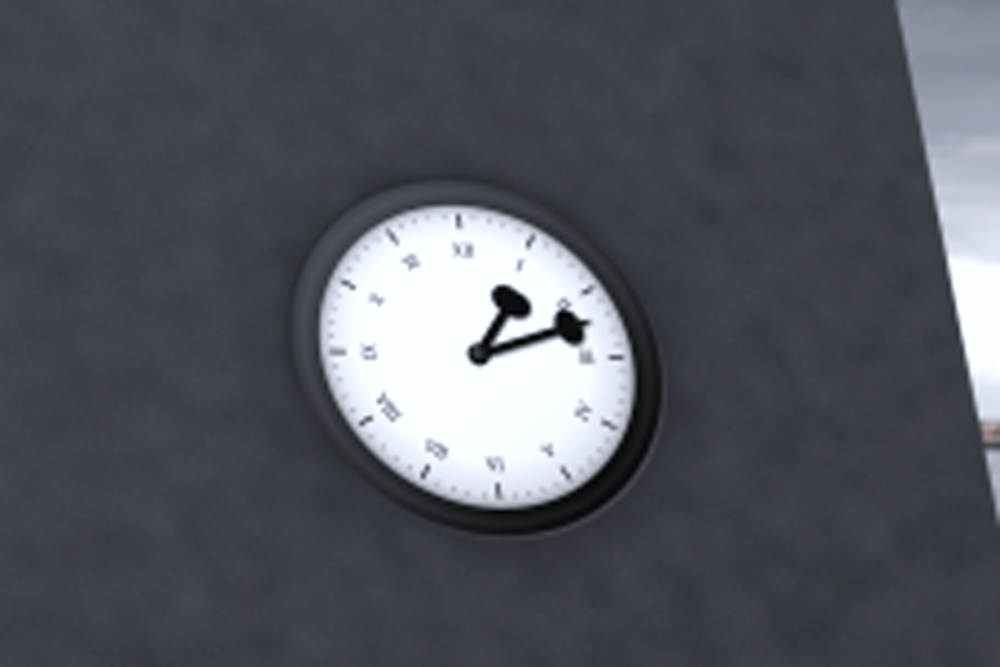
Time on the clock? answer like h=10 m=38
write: h=1 m=12
